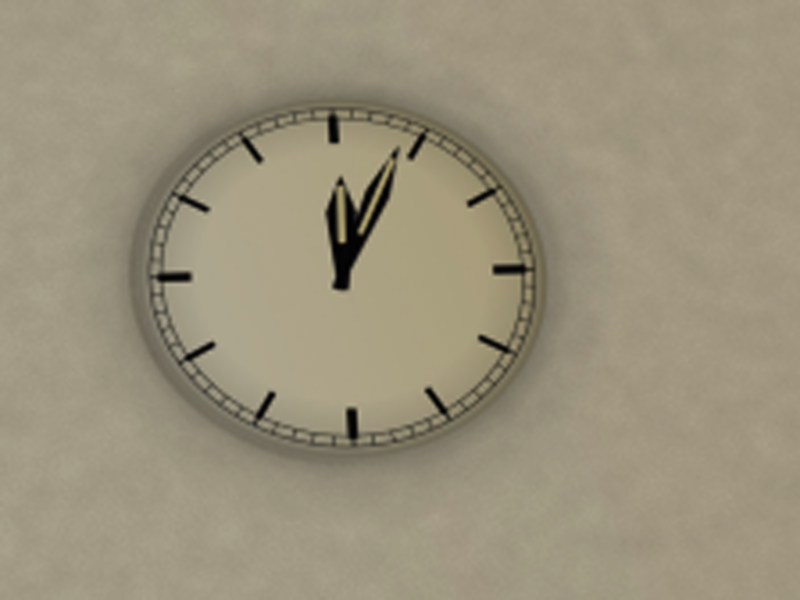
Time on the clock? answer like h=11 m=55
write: h=12 m=4
